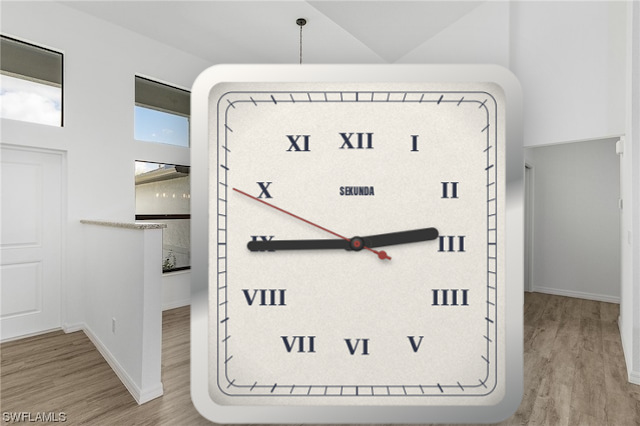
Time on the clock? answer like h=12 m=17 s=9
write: h=2 m=44 s=49
